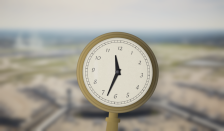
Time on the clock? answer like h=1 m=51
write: h=11 m=33
